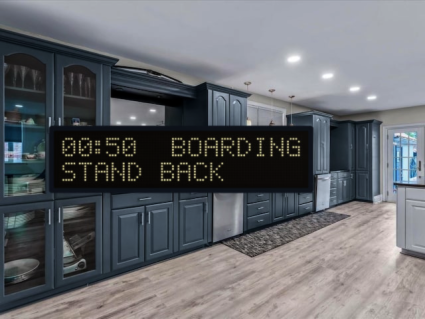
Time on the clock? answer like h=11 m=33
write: h=0 m=50
